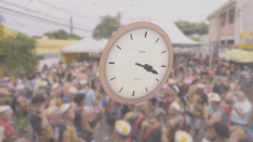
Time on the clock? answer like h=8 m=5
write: h=3 m=18
